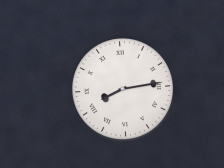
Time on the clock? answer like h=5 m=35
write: h=8 m=14
